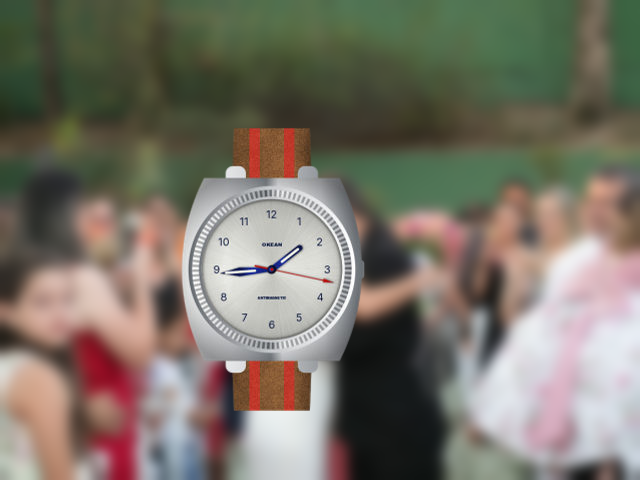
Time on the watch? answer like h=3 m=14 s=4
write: h=1 m=44 s=17
